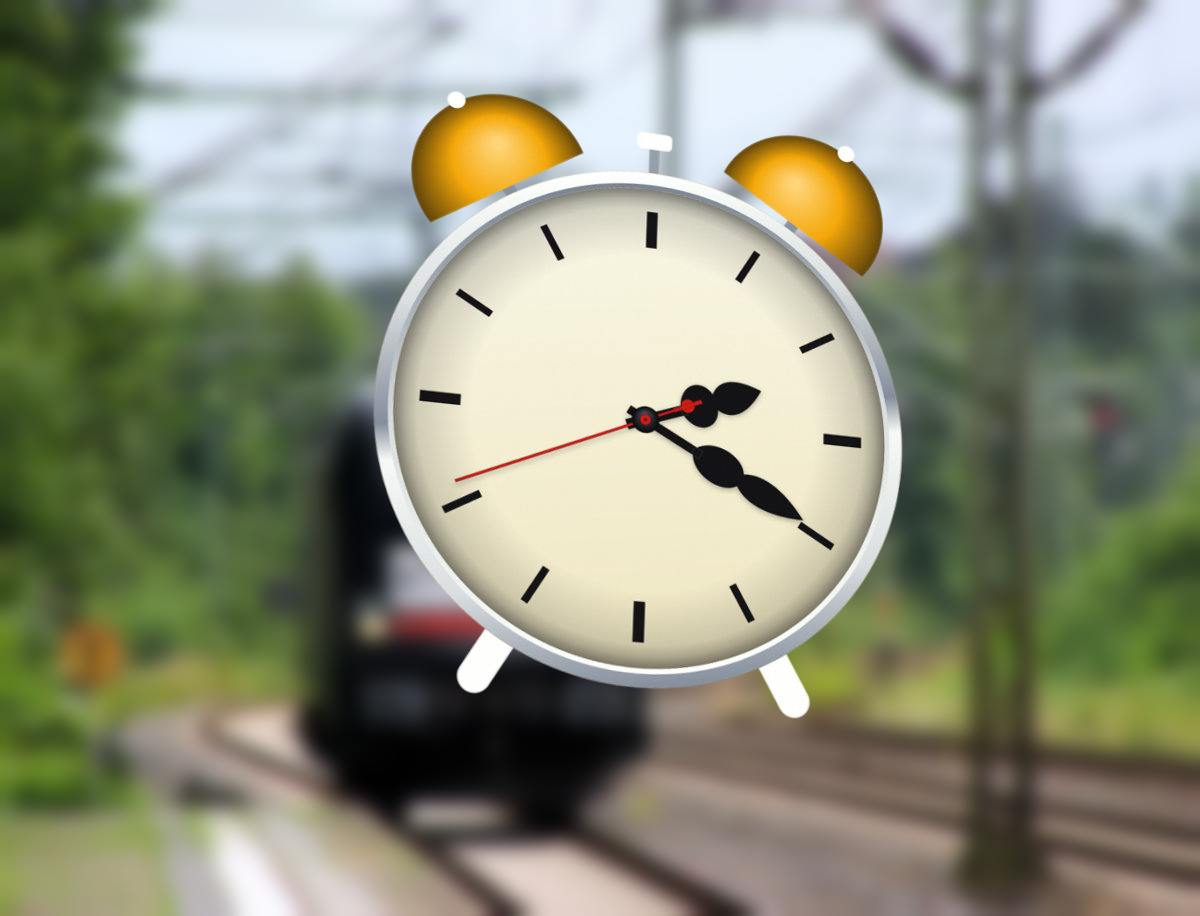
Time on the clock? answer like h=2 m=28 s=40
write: h=2 m=19 s=41
